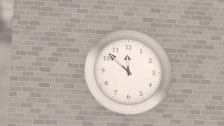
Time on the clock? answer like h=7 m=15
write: h=11 m=52
